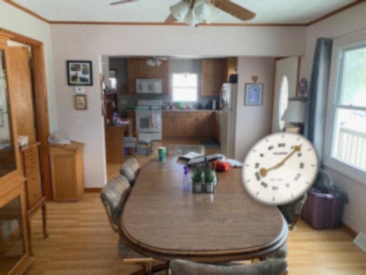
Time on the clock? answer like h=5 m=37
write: h=8 m=7
